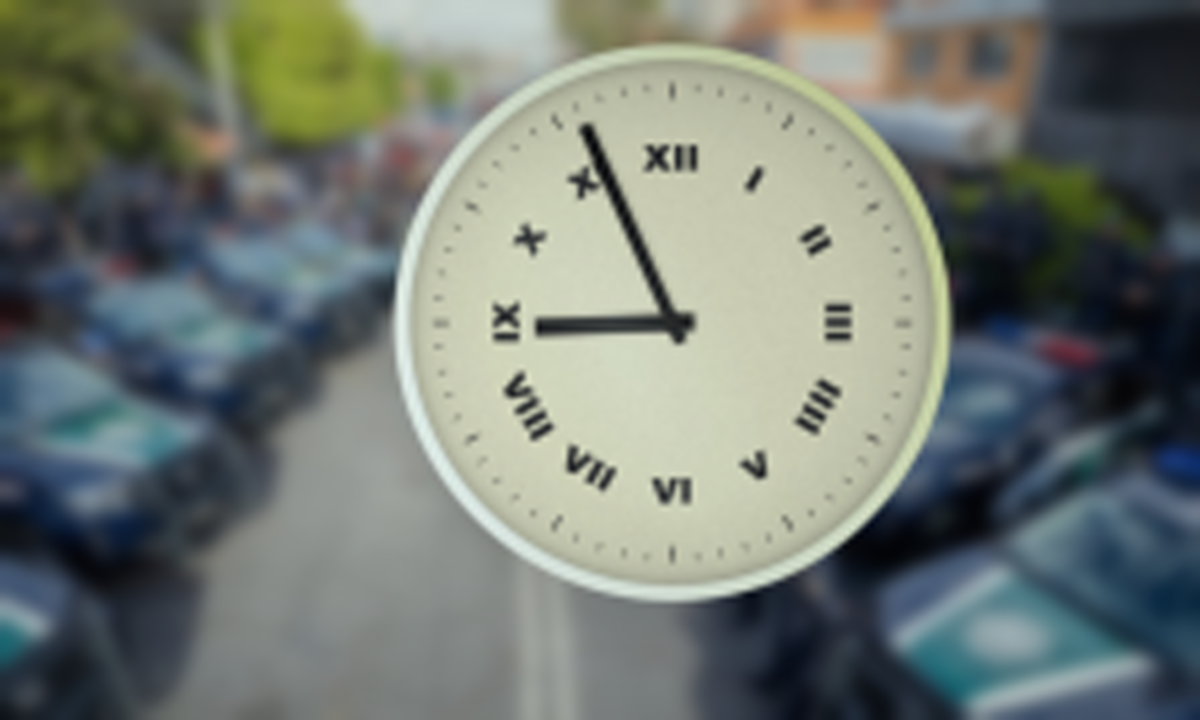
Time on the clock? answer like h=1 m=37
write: h=8 m=56
